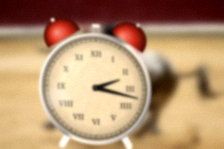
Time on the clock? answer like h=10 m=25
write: h=2 m=17
